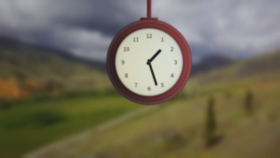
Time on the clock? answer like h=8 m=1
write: h=1 m=27
